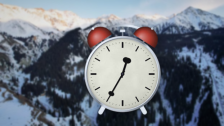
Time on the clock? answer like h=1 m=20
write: h=12 m=35
